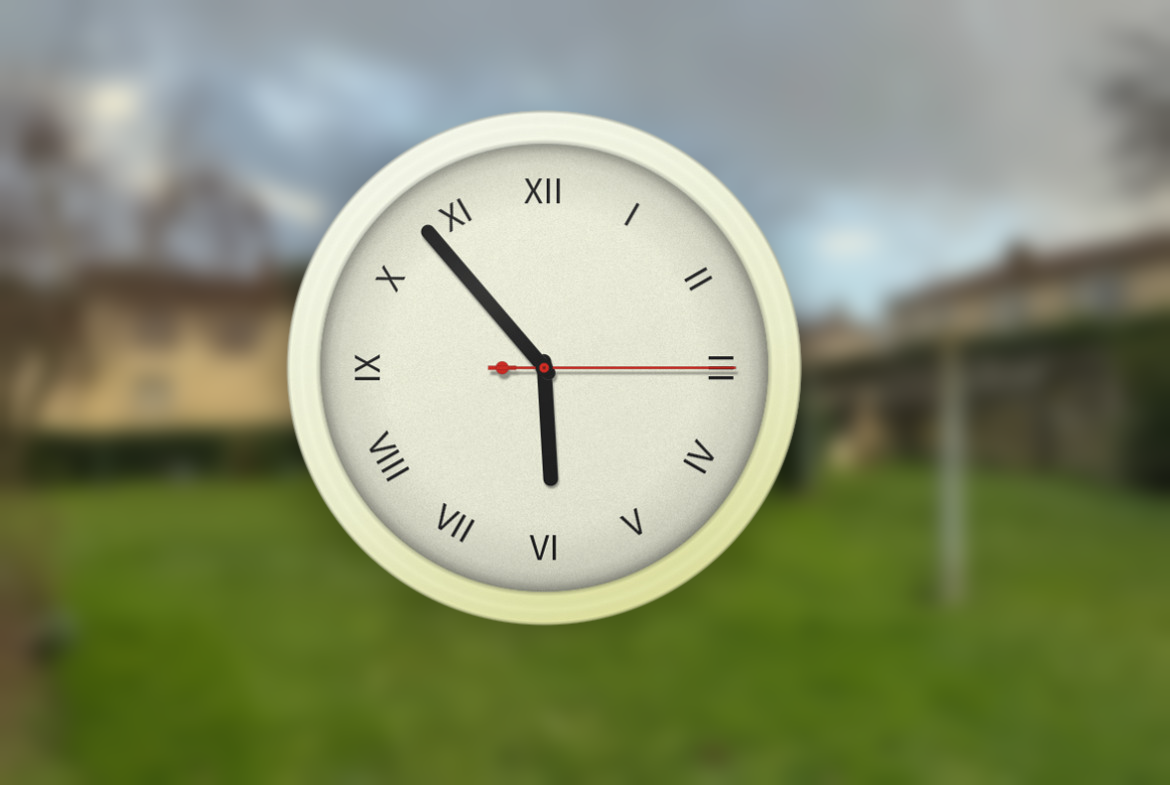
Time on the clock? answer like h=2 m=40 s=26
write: h=5 m=53 s=15
